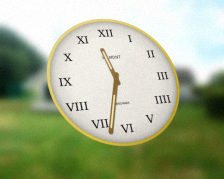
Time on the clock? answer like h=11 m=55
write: h=11 m=33
